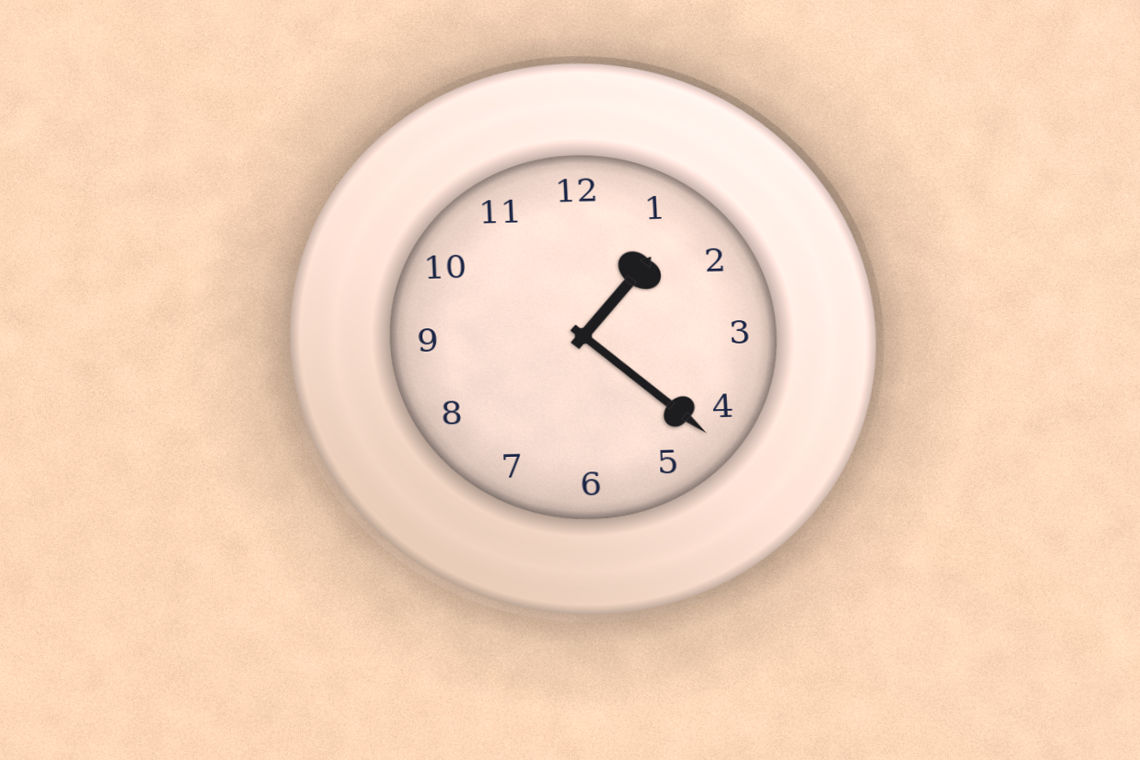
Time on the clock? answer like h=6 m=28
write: h=1 m=22
